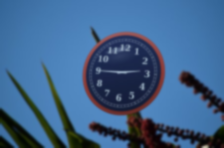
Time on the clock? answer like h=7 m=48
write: h=2 m=45
